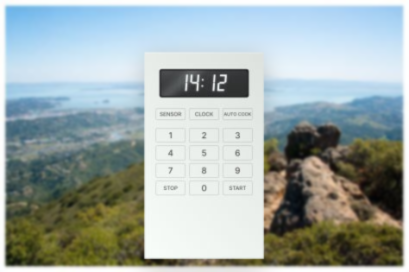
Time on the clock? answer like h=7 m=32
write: h=14 m=12
